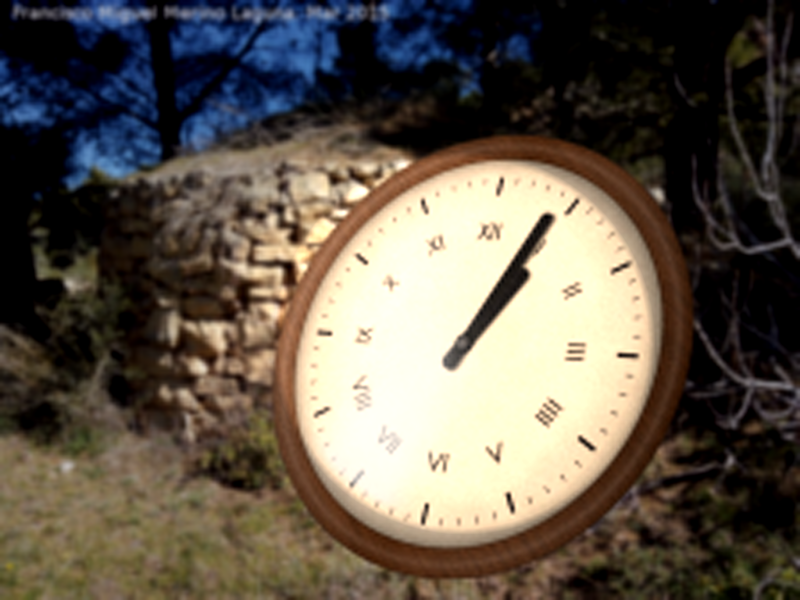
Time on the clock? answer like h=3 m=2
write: h=1 m=4
